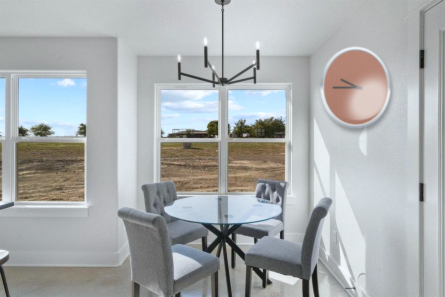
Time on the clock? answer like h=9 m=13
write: h=9 m=45
